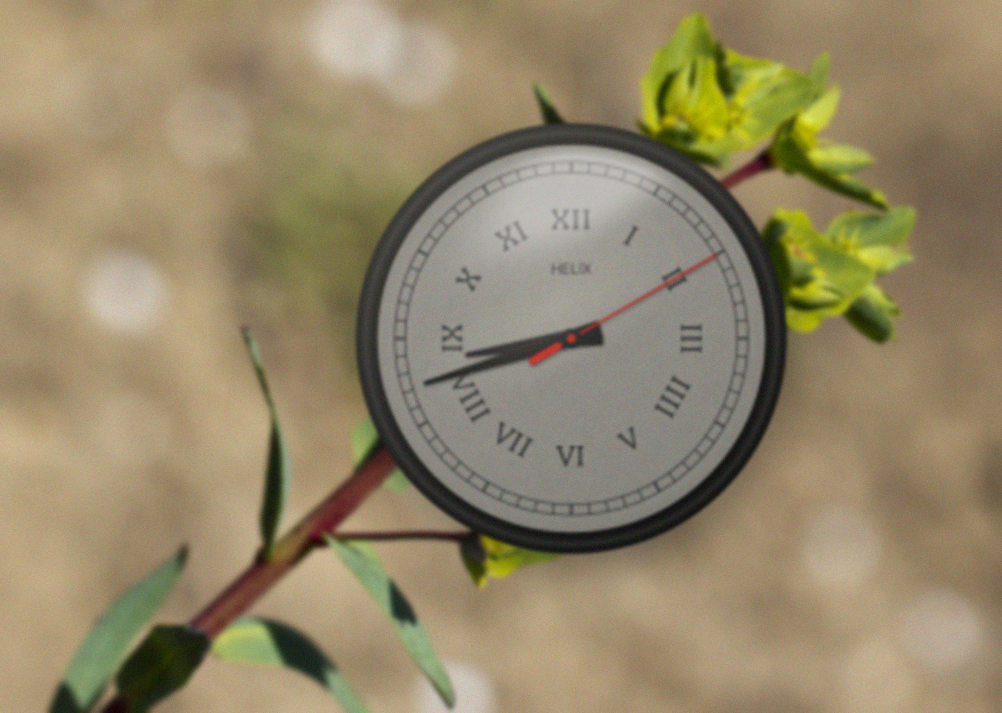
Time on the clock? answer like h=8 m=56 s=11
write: h=8 m=42 s=10
